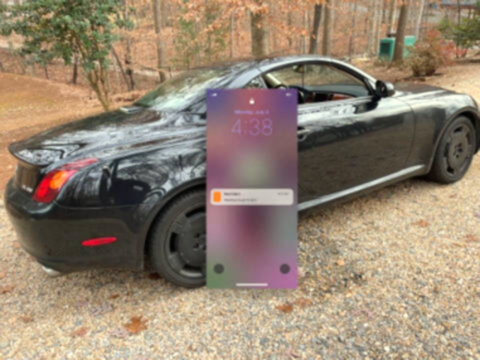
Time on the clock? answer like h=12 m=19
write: h=4 m=38
